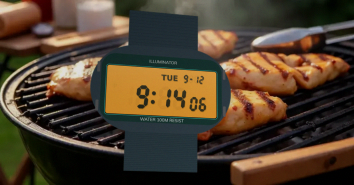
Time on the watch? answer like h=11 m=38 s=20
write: h=9 m=14 s=6
